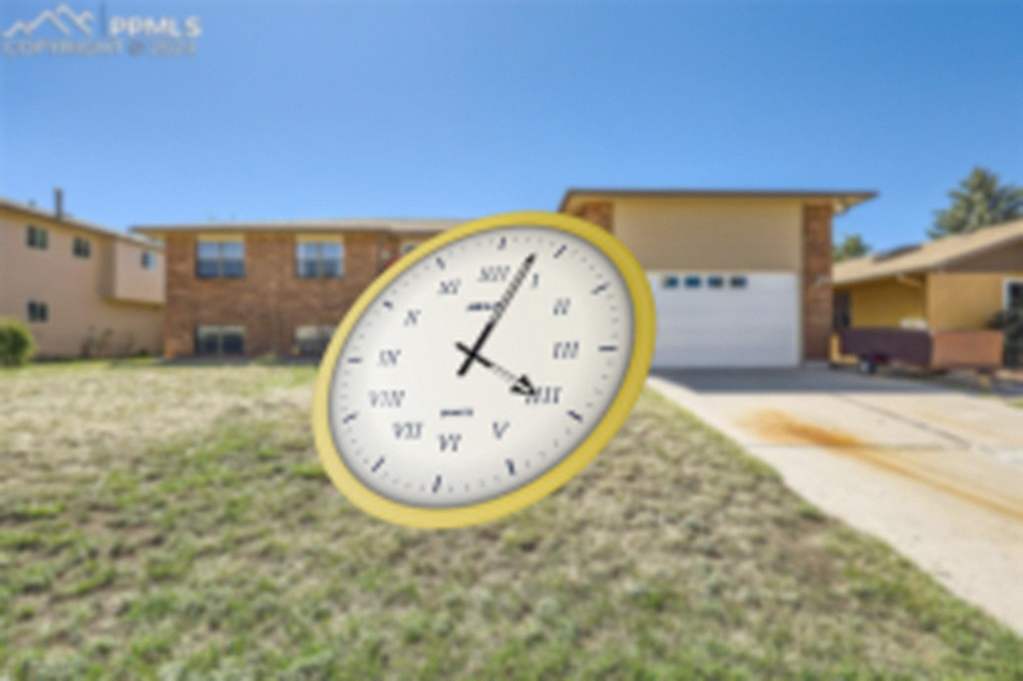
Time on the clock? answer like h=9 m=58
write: h=4 m=3
